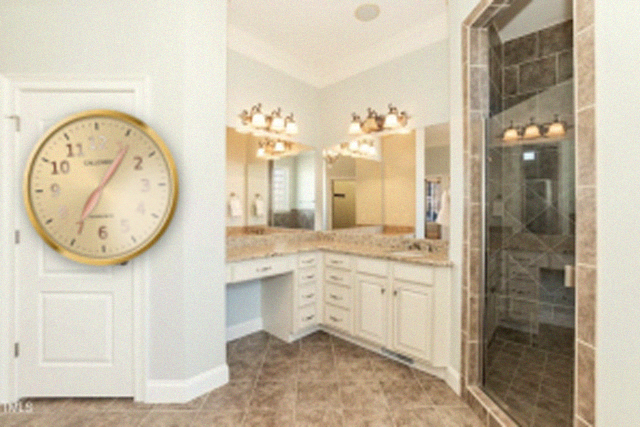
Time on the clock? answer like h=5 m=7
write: h=7 m=6
